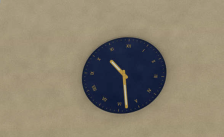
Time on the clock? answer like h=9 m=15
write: h=10 m=28
